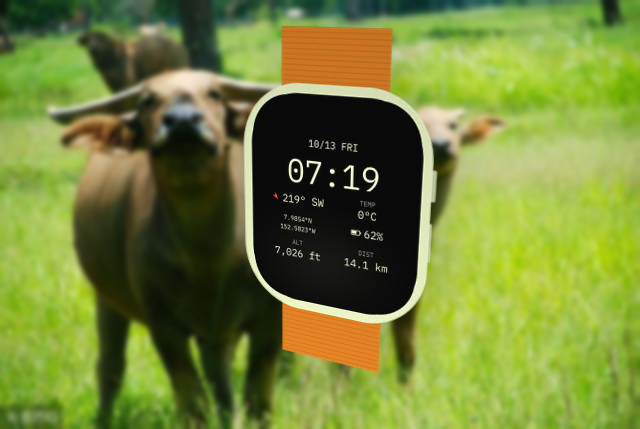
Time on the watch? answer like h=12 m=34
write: h=7 m=19
